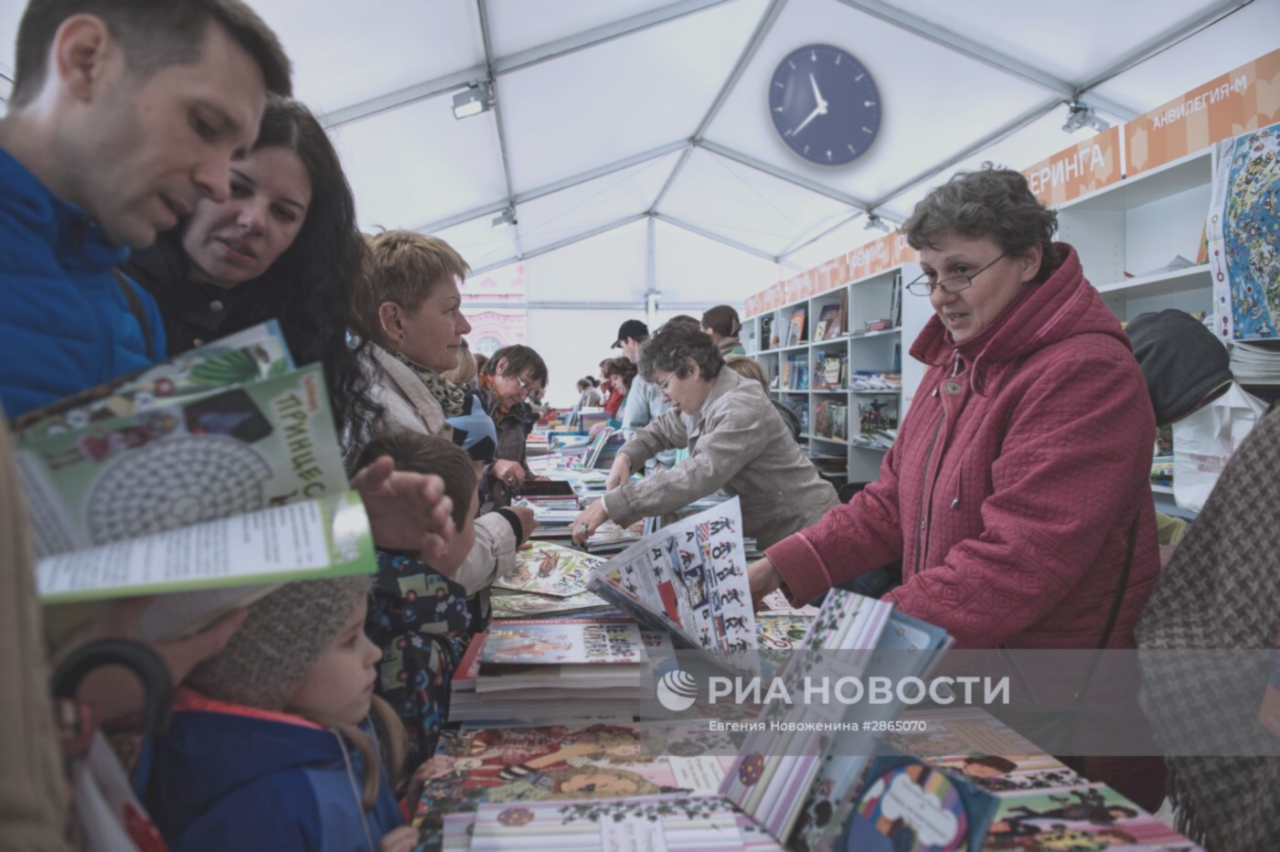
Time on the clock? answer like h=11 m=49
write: h=11 m=39
